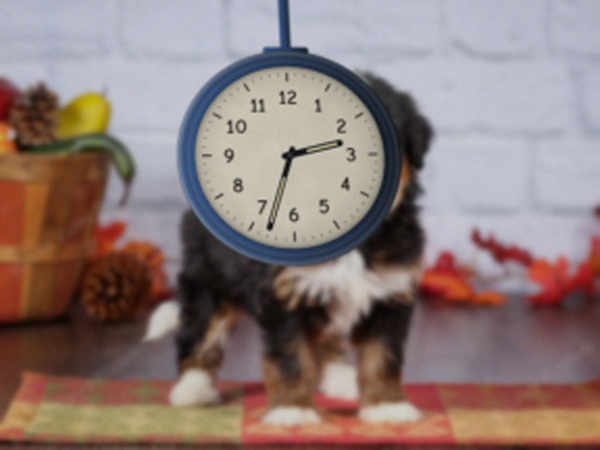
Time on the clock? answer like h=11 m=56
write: h=2 m=33
